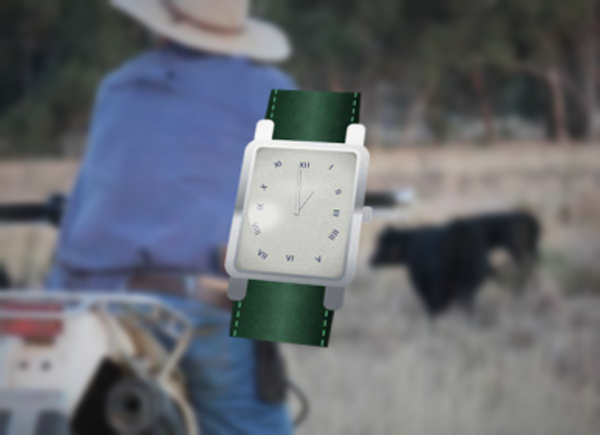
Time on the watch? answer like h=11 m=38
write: h=12 m=59
